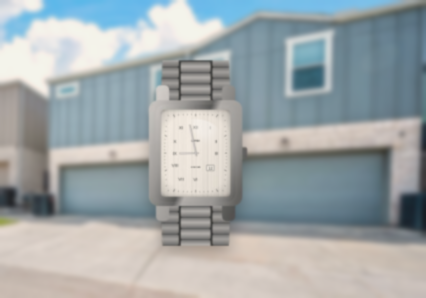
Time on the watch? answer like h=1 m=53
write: h=8 m=58
